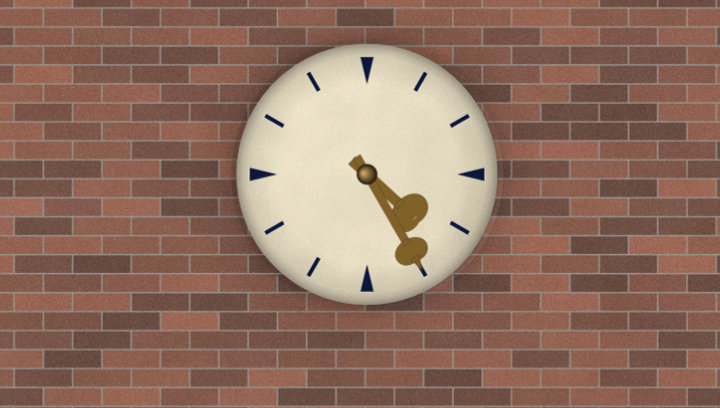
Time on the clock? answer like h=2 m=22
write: h=4 m=25
